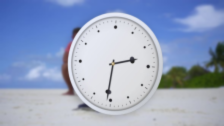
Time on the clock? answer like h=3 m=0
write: h=2 m=31
